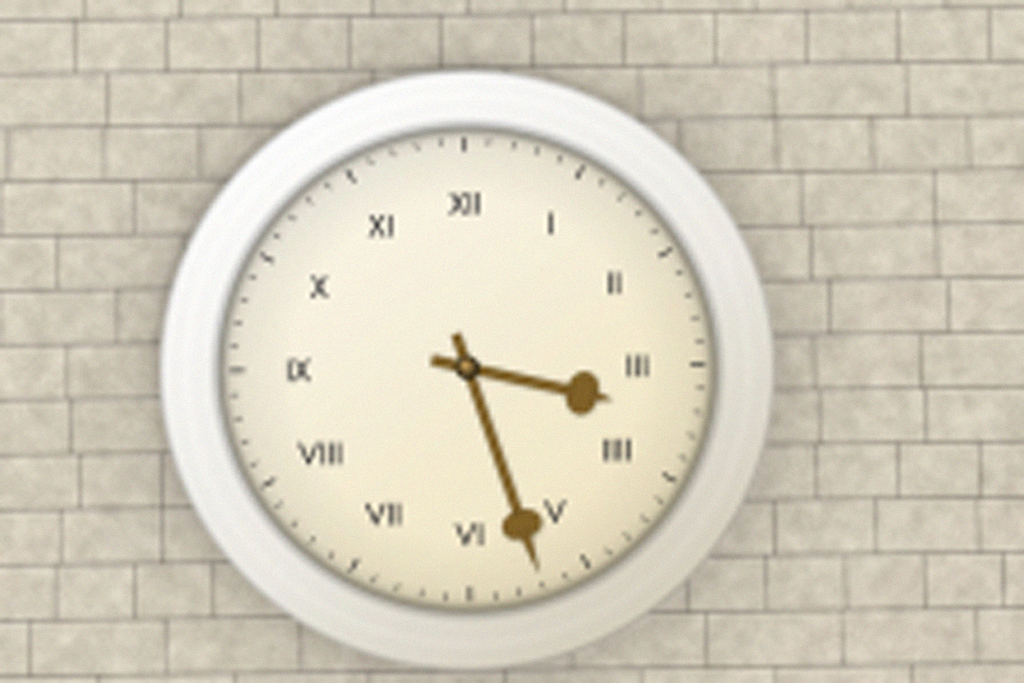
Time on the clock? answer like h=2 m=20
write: h=3 m=27
